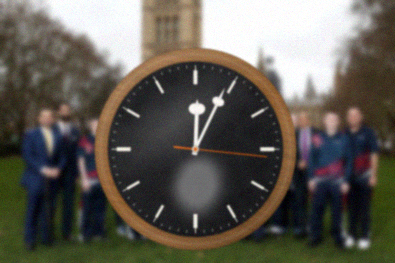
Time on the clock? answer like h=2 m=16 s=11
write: h=12 m=4 s=16
